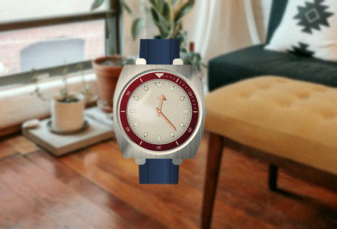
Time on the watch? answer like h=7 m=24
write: h=12 m=23
